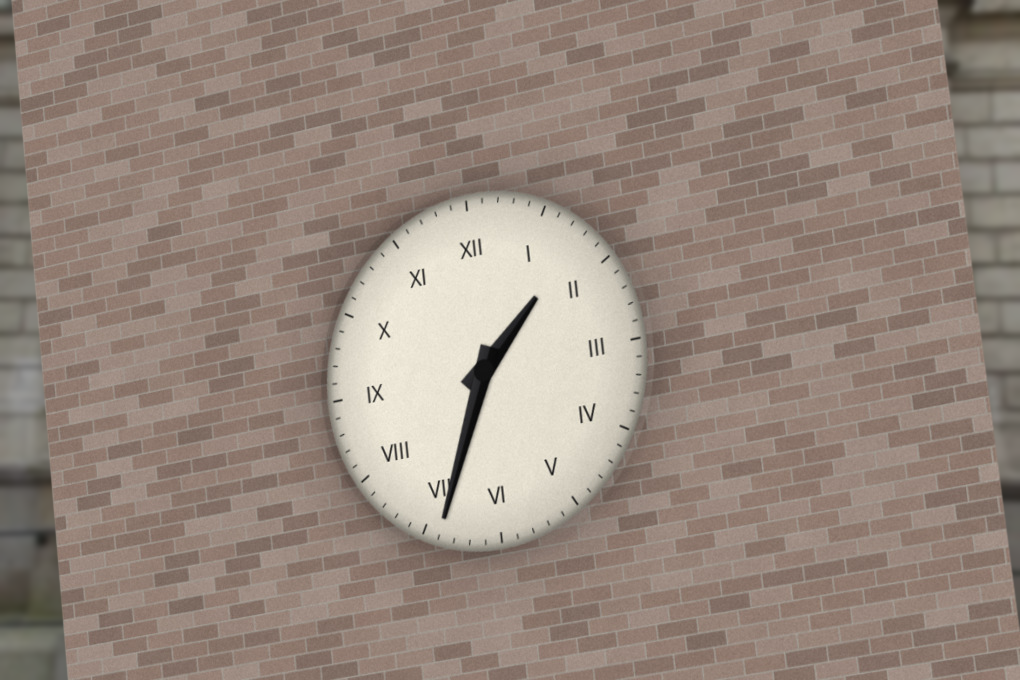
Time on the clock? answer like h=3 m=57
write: h=1 m=34
